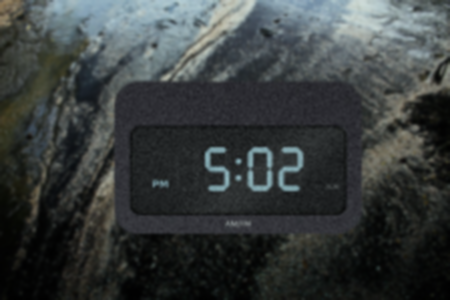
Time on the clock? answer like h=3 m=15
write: h=5 m=2
